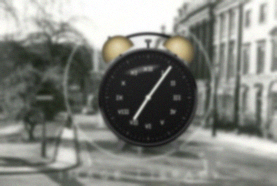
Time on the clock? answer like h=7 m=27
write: h=7 m=6
